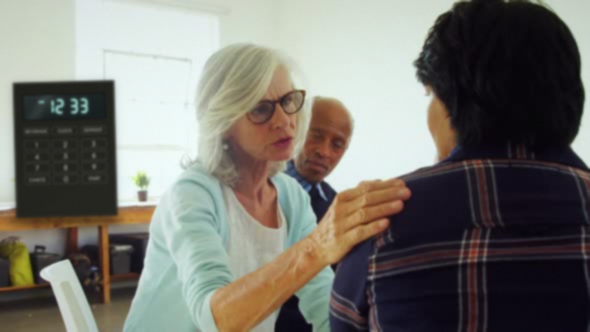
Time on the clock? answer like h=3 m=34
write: h=12 m=33
